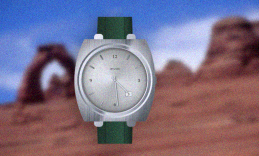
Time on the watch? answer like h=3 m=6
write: h=4 m=29
